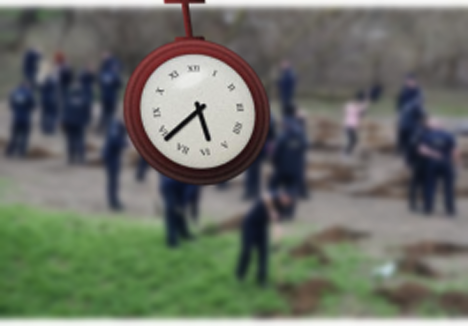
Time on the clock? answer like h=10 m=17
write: h=5 m=39
